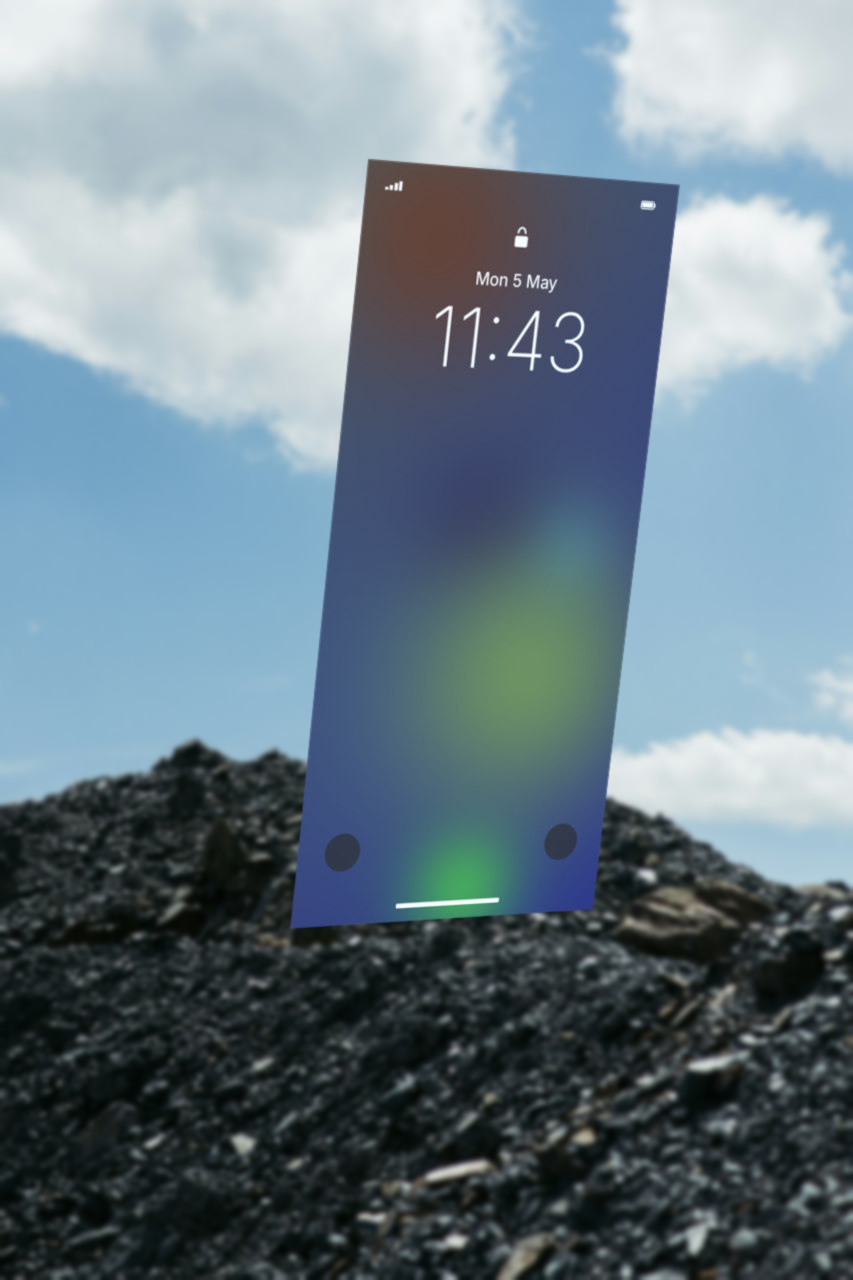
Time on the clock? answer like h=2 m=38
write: h=11 m=43
